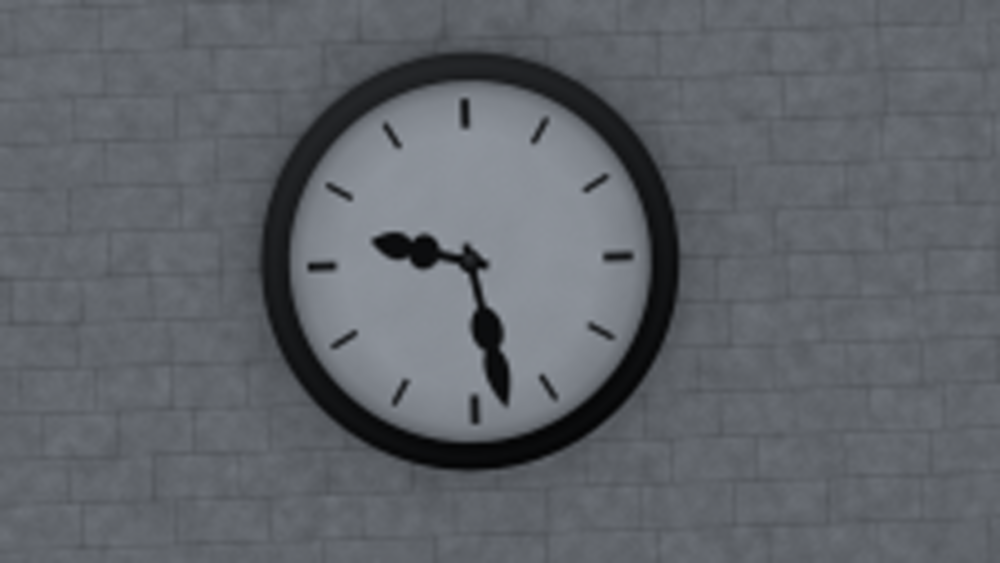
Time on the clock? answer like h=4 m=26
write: h=9 m=28
